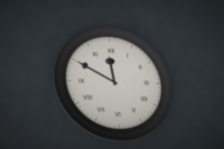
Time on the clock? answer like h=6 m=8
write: h=11 m=50
